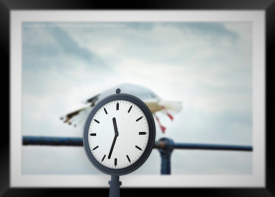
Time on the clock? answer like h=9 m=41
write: h=11 m=33
